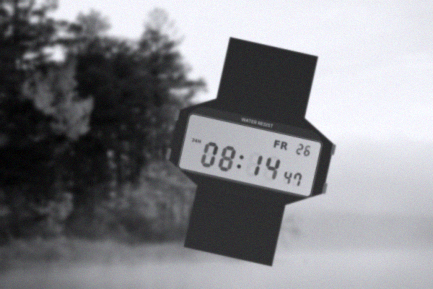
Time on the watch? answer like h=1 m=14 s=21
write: h=8 m=14 s=47
